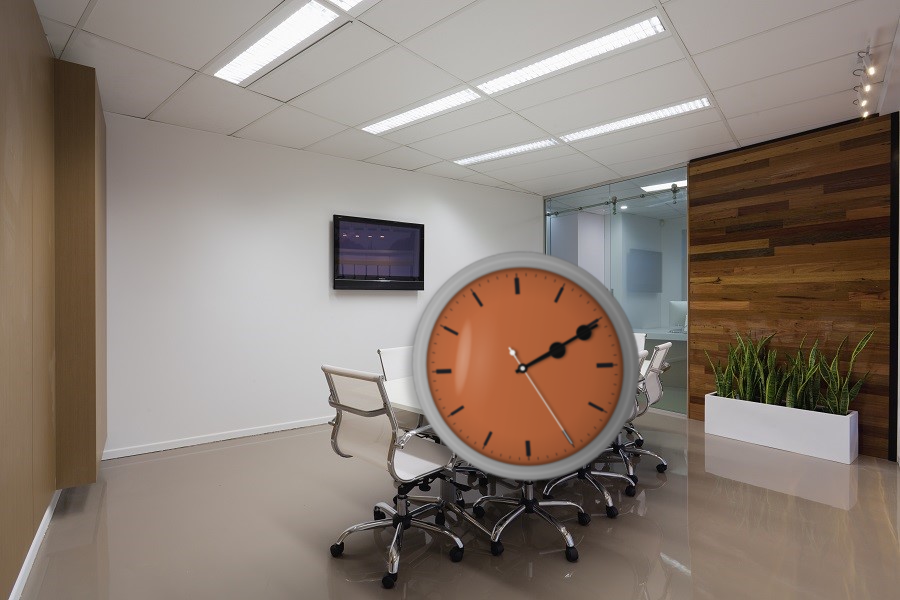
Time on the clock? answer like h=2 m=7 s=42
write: h=2 m=10 s=25
